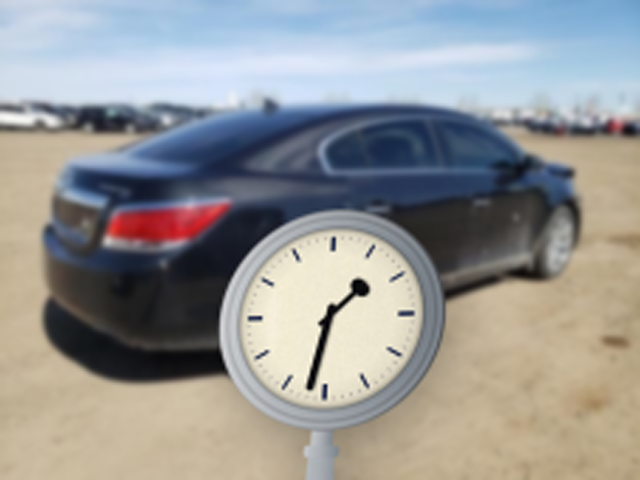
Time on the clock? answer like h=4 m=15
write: h=1 m=32
